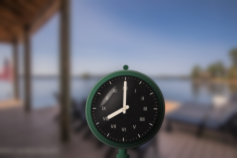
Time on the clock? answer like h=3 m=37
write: h=8 m=0
